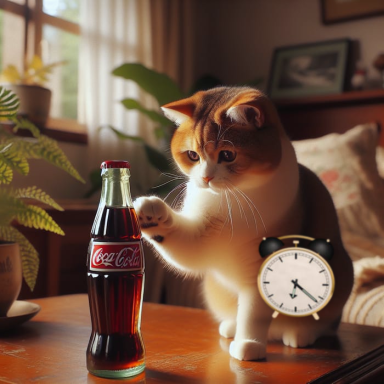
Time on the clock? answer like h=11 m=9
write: h=6 m=22
